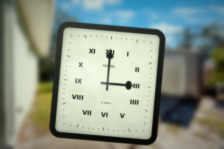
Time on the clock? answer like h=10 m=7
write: h=3 m=0
